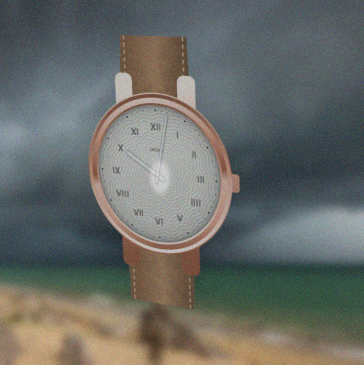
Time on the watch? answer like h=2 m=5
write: h=10 m=2
